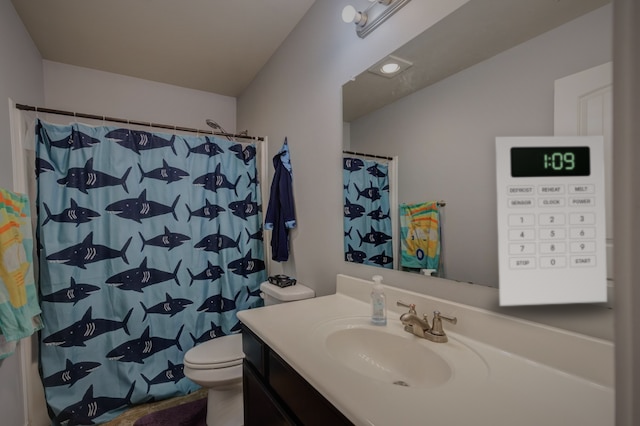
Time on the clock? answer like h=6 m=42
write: h=1 m=9
